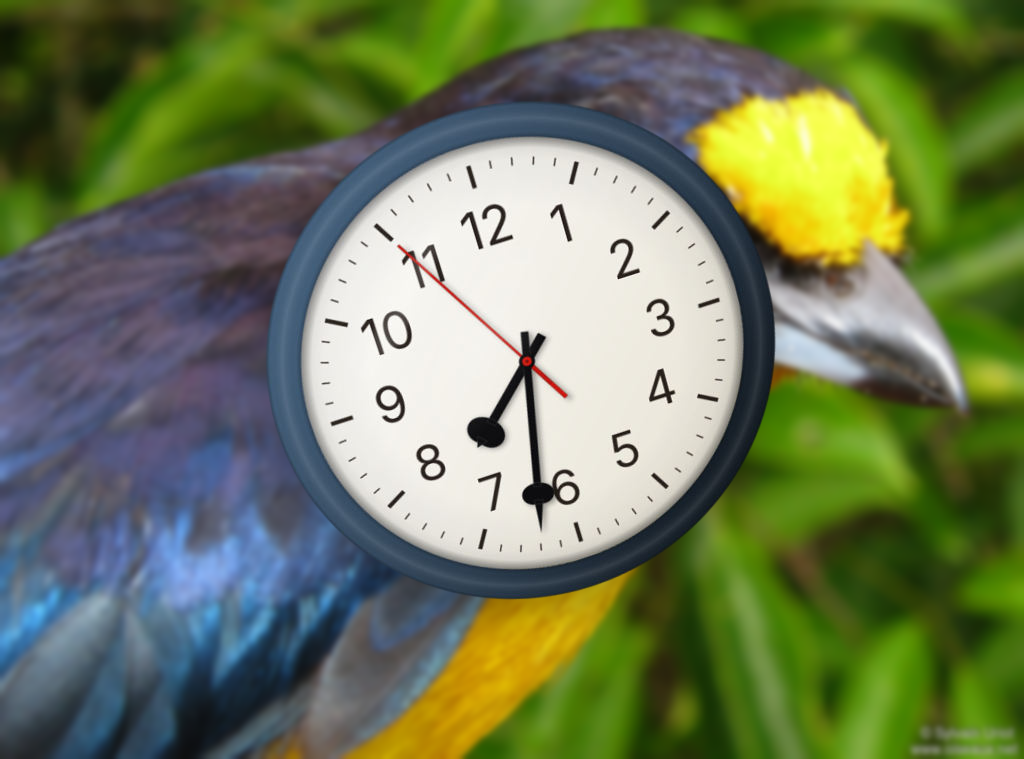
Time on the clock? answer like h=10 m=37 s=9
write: h=7 m=31 s=55
